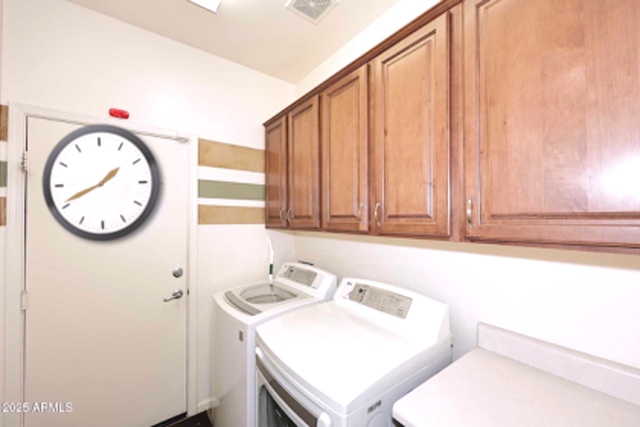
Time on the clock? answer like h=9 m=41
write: h=1 m=41
